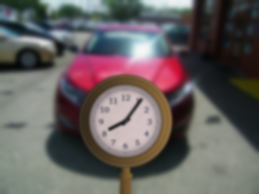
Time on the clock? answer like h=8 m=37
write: h=8 m=6
